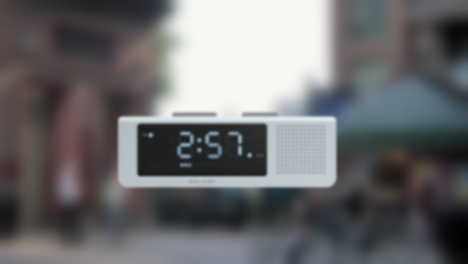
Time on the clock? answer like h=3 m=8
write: h=2 m=57
